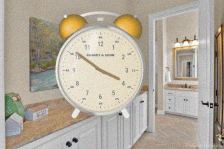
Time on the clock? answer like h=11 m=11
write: h=3 m=51
